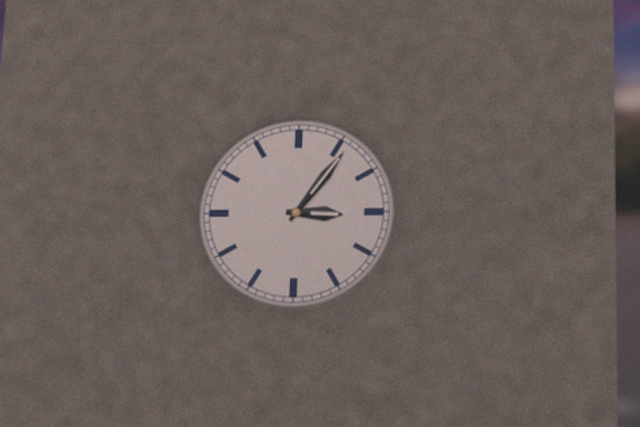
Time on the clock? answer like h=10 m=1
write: h=3 m=6
